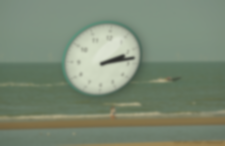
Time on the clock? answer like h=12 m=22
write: h=2 m=13
